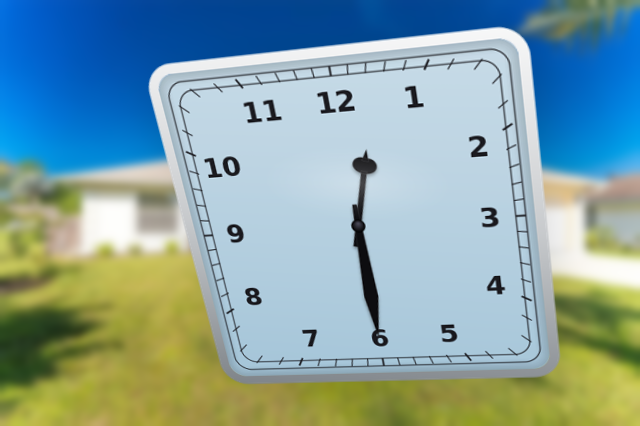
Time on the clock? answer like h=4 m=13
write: h=12 m=30
